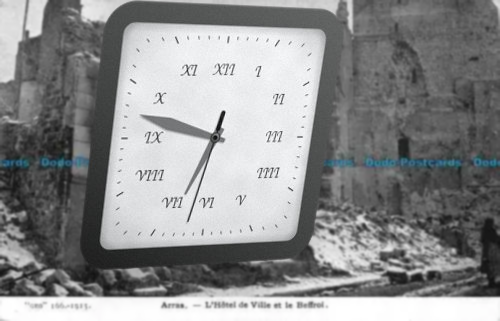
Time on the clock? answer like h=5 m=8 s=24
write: h=6 m=47 s=32
